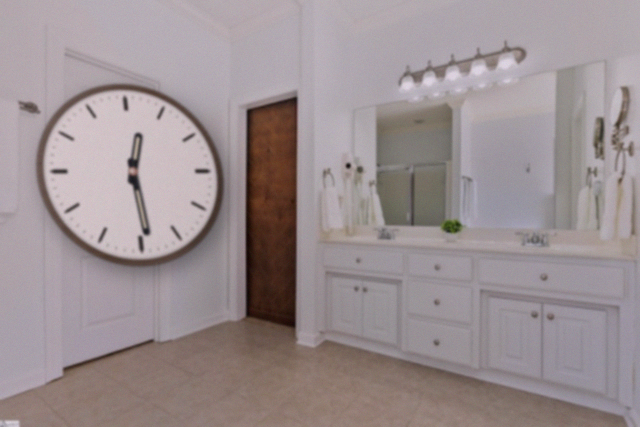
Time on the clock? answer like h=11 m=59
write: h=12 m=29
